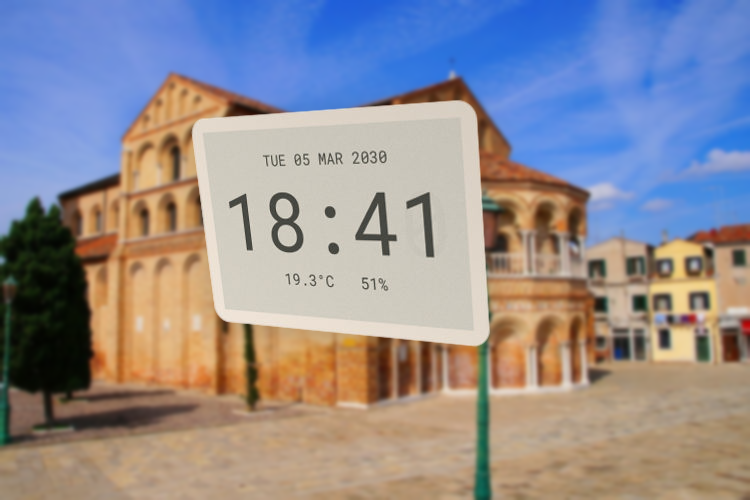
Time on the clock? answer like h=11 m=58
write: h=18 m=41
